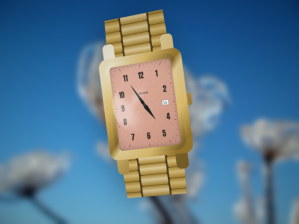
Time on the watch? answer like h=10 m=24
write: h=4 m=55
